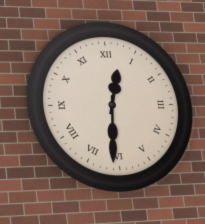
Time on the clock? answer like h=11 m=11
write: h=12 m=31
